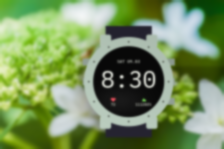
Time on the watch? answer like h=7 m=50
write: h=8 m=30
